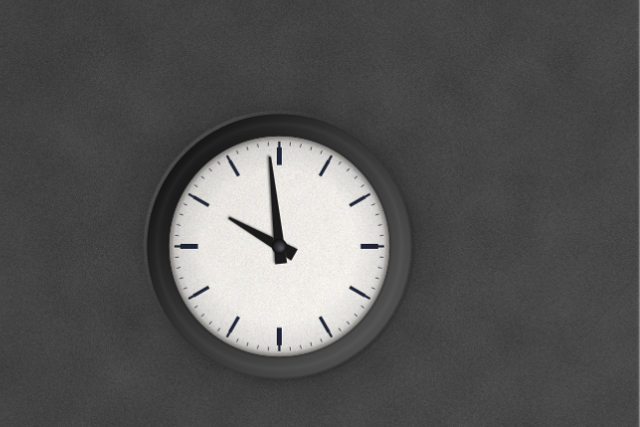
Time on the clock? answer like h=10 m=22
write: h=9 m=59
